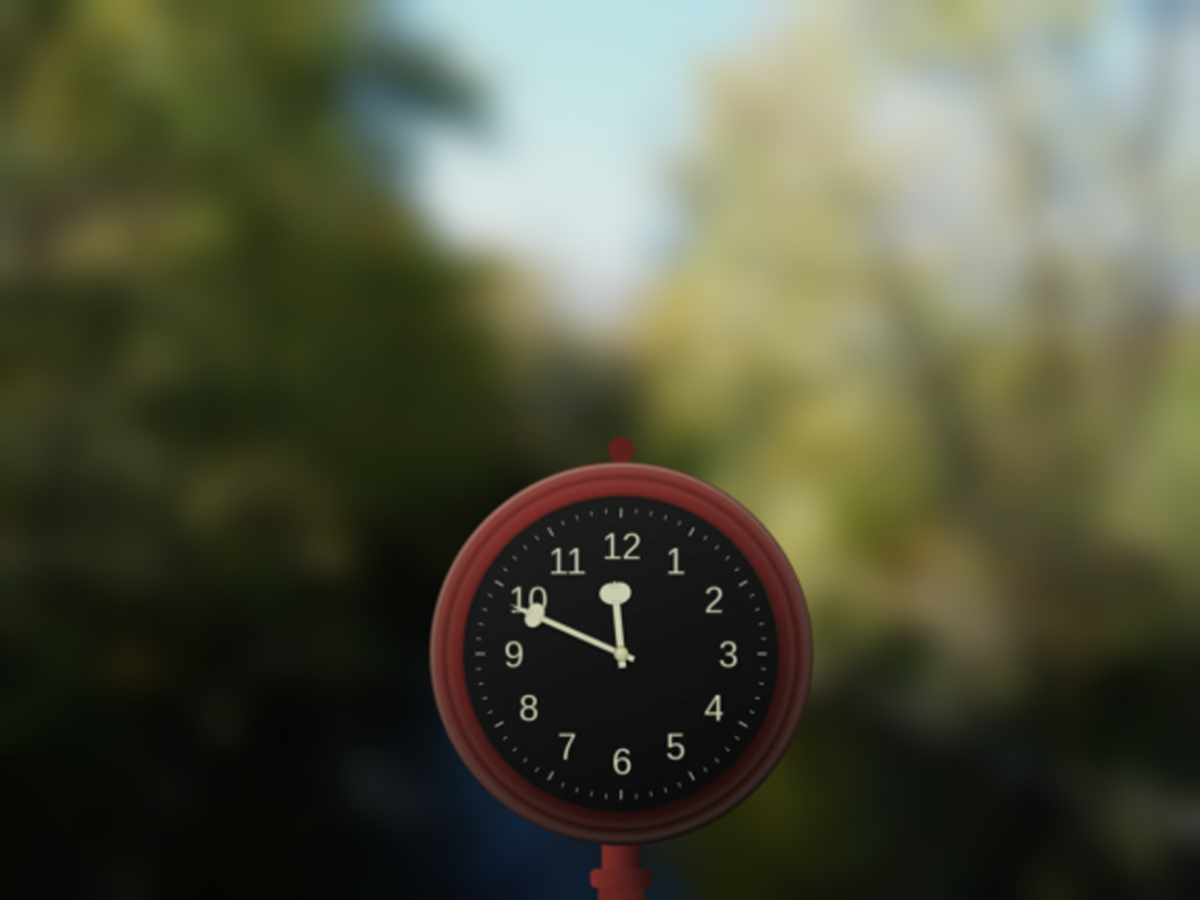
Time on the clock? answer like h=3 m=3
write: h=11 m=49
